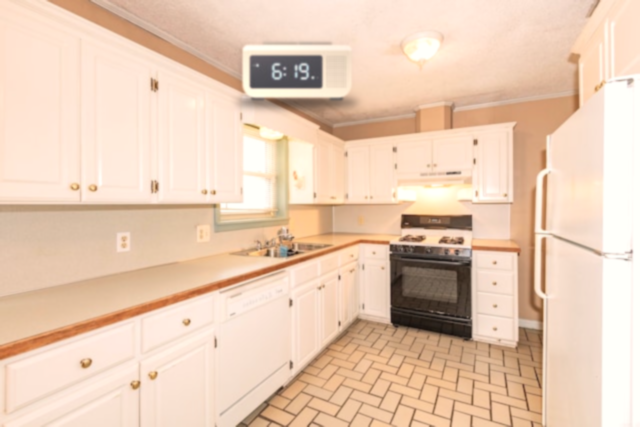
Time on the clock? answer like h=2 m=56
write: h=6 m=19
